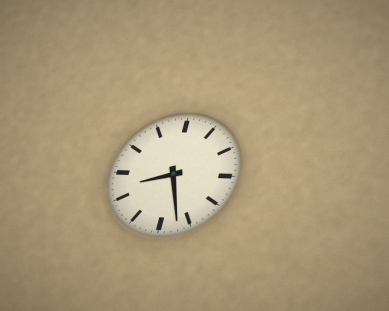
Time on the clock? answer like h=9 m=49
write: h=8 m=27
